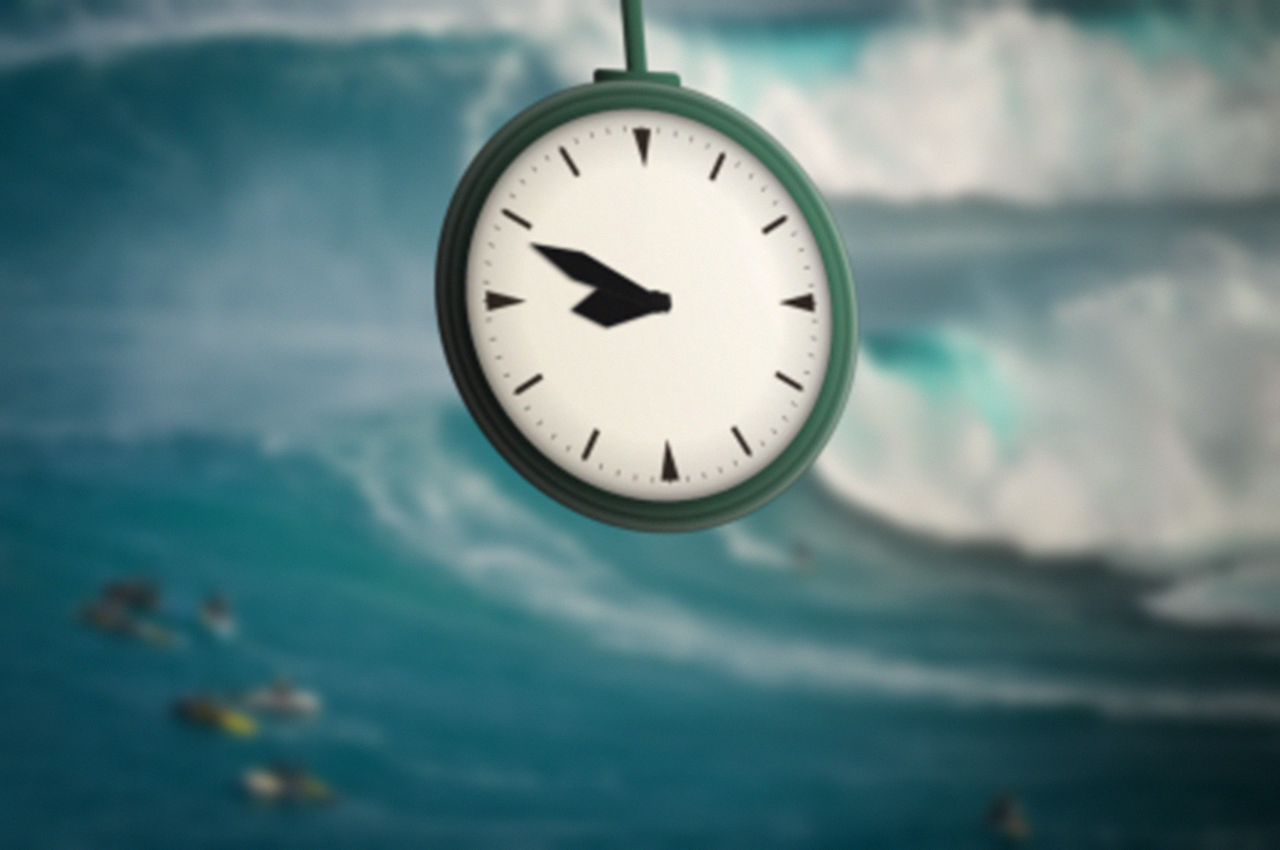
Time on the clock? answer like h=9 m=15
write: h=8 m=49
